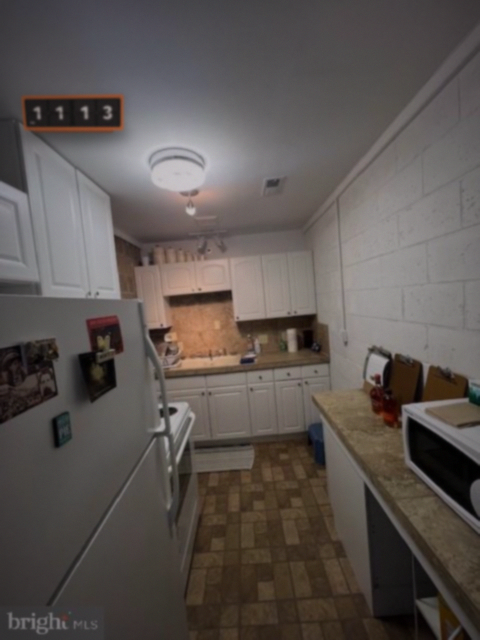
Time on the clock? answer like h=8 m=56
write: h=11 m=13
